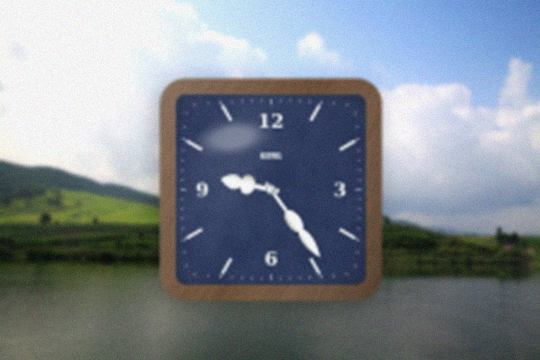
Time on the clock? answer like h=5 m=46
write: h=9 m=24
